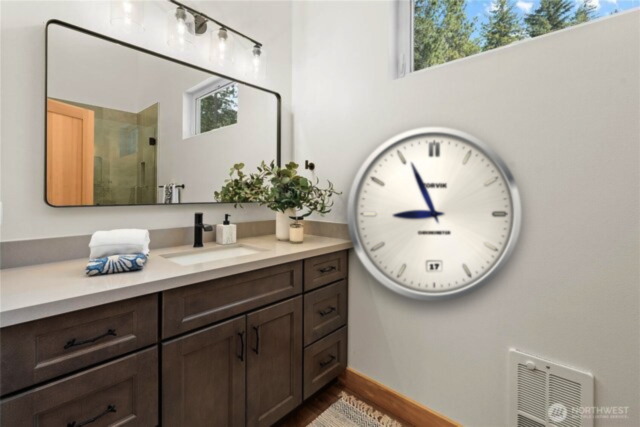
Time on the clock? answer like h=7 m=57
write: h=8 m=56
